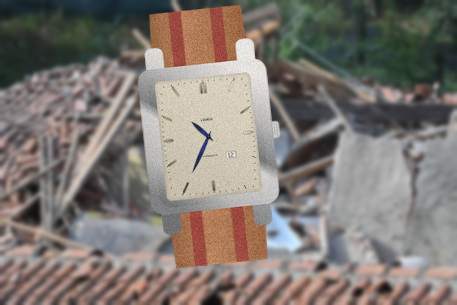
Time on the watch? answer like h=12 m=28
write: h=10 m=35
